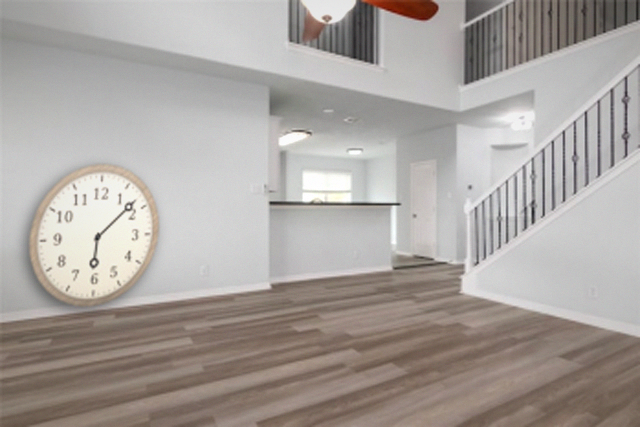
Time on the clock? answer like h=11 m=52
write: h=6 m=8
